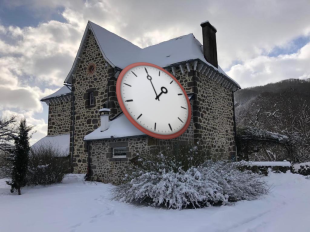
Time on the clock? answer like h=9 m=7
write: h=2 m=0
